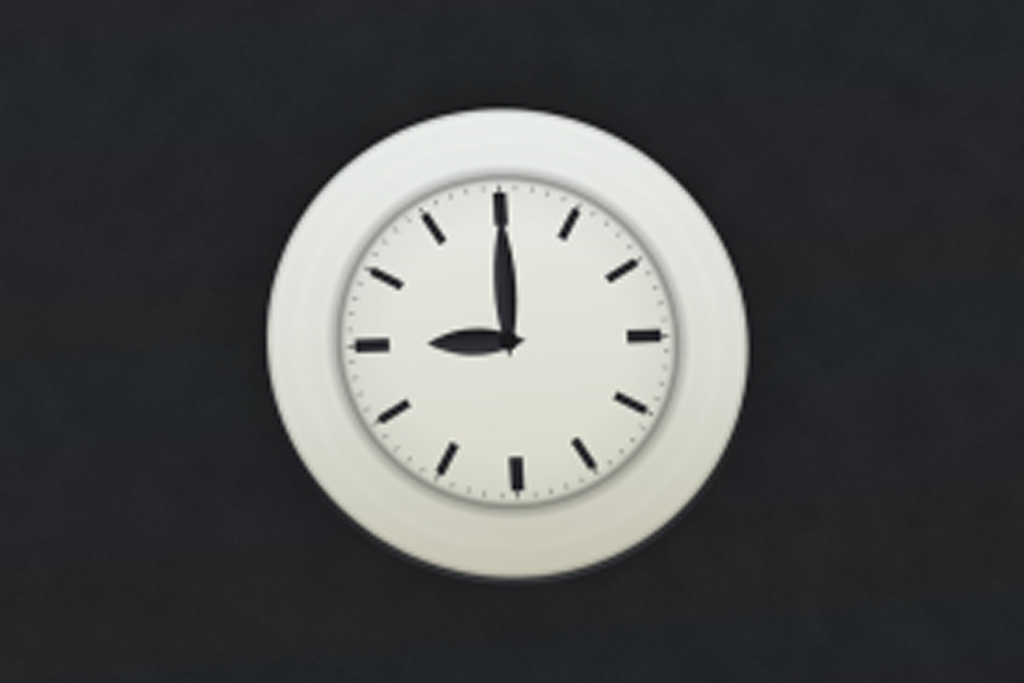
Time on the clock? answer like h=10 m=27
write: h=9 m=0
